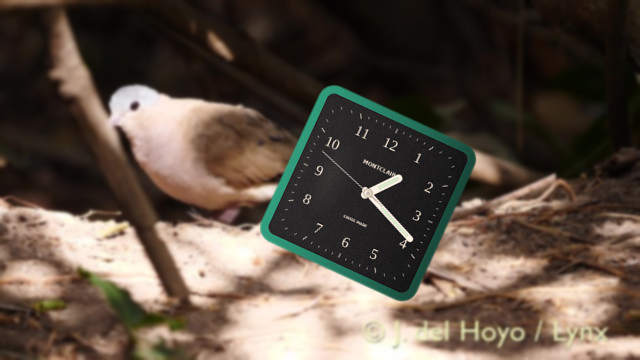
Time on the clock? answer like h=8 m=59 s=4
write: h=1 m=18 s=48
